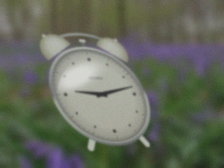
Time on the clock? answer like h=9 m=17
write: h=9 m=13
